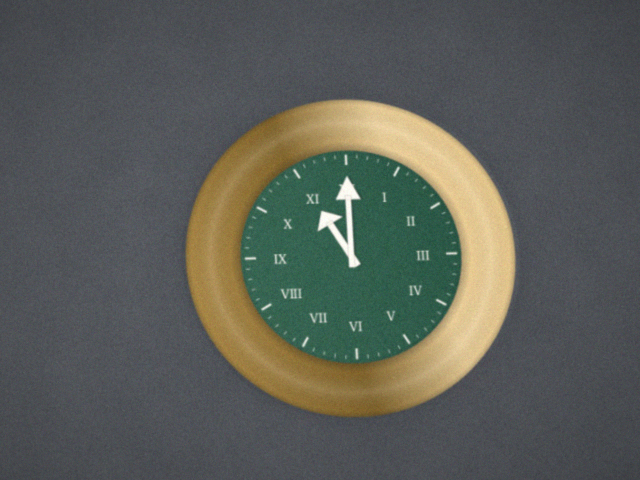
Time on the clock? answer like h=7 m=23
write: h=11 m=0
